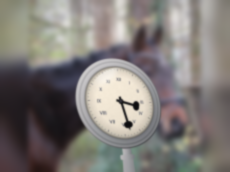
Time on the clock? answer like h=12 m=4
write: h=3 m=28
